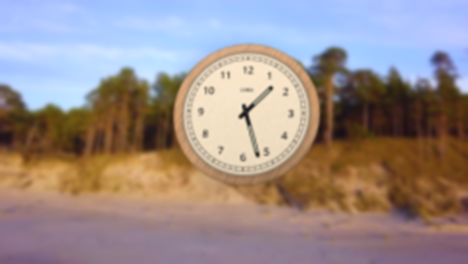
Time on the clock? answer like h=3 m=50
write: h=1 m=27
